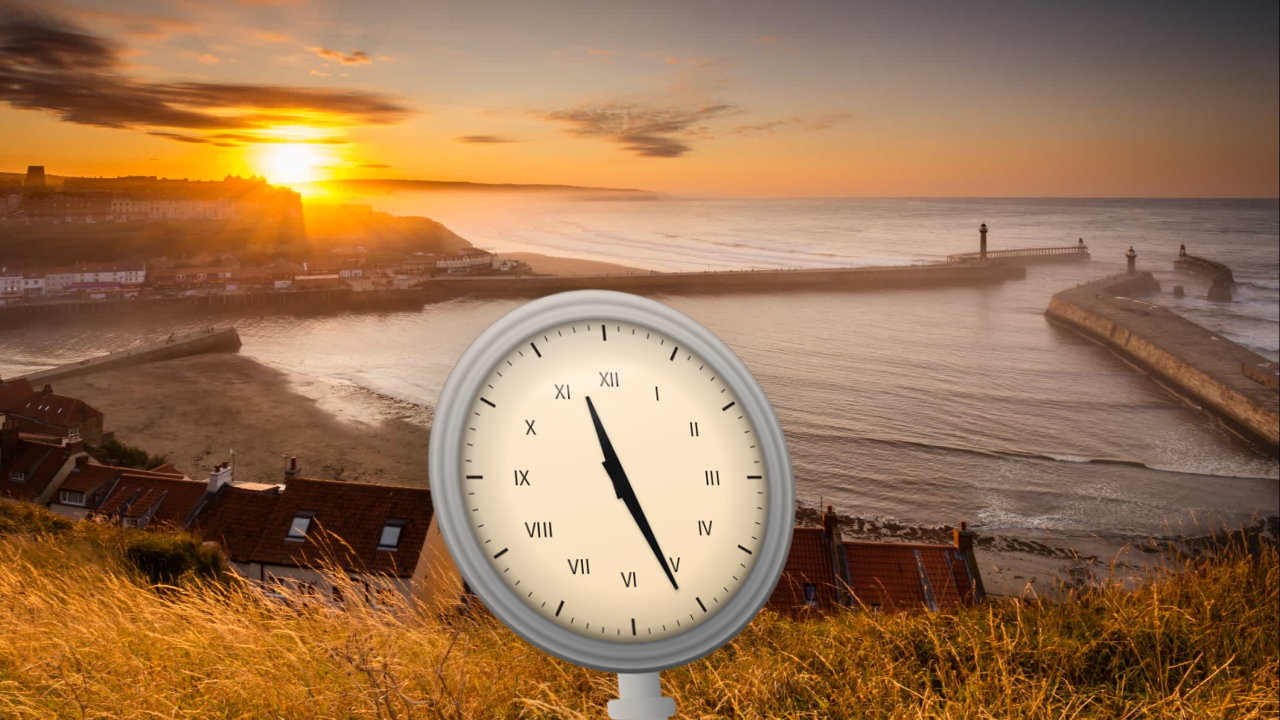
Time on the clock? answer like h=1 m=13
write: h=11 m=26
